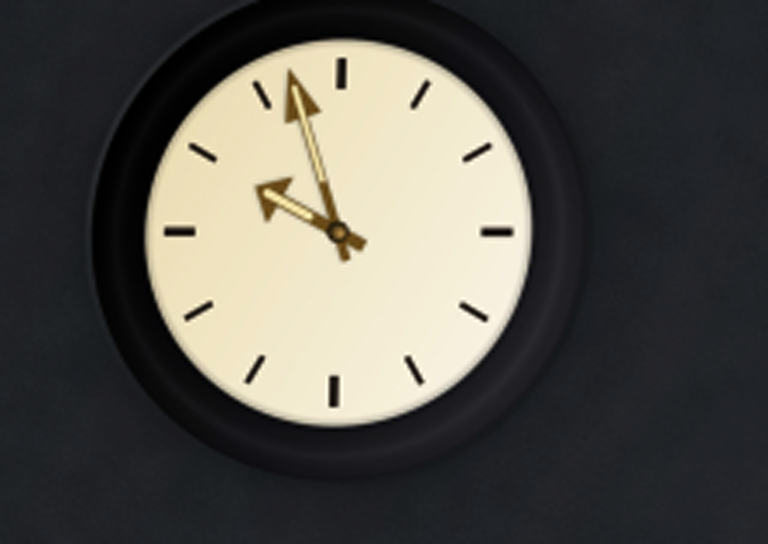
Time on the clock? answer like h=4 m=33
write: h=9 m=57
